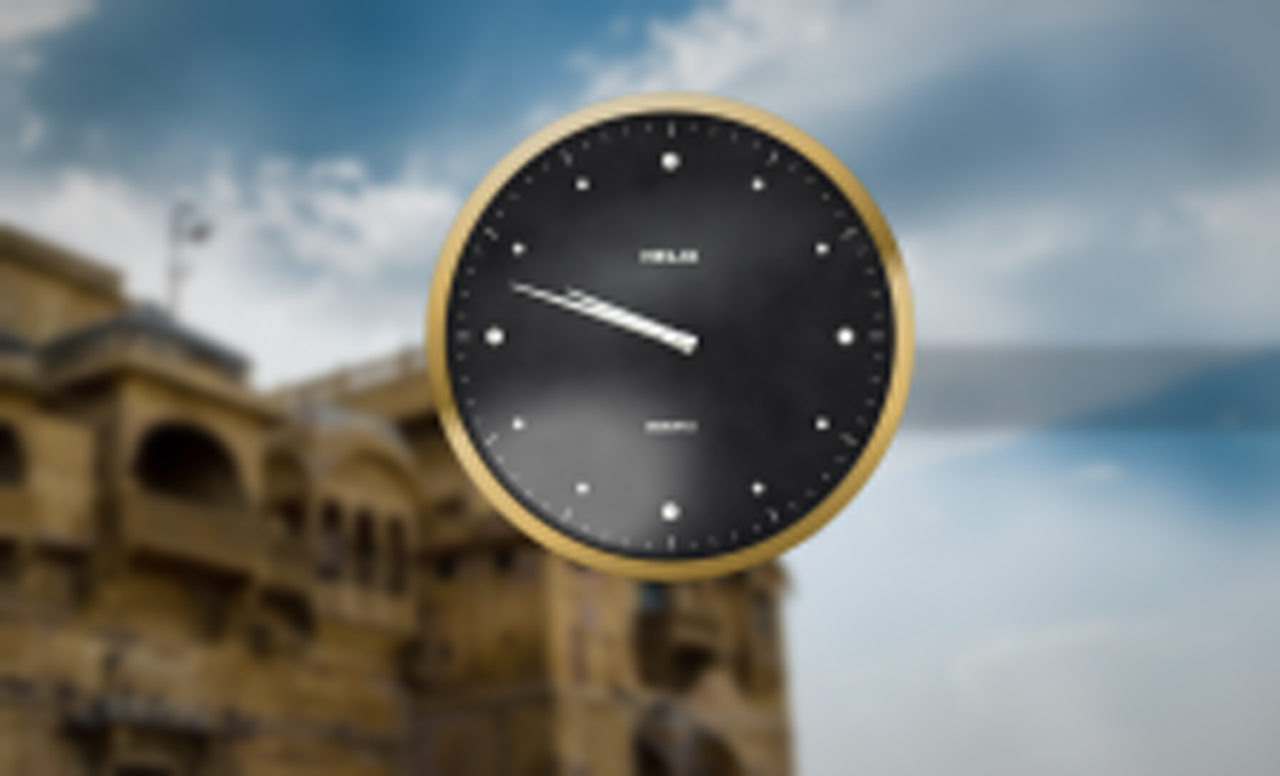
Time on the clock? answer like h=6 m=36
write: h=9 m=48
